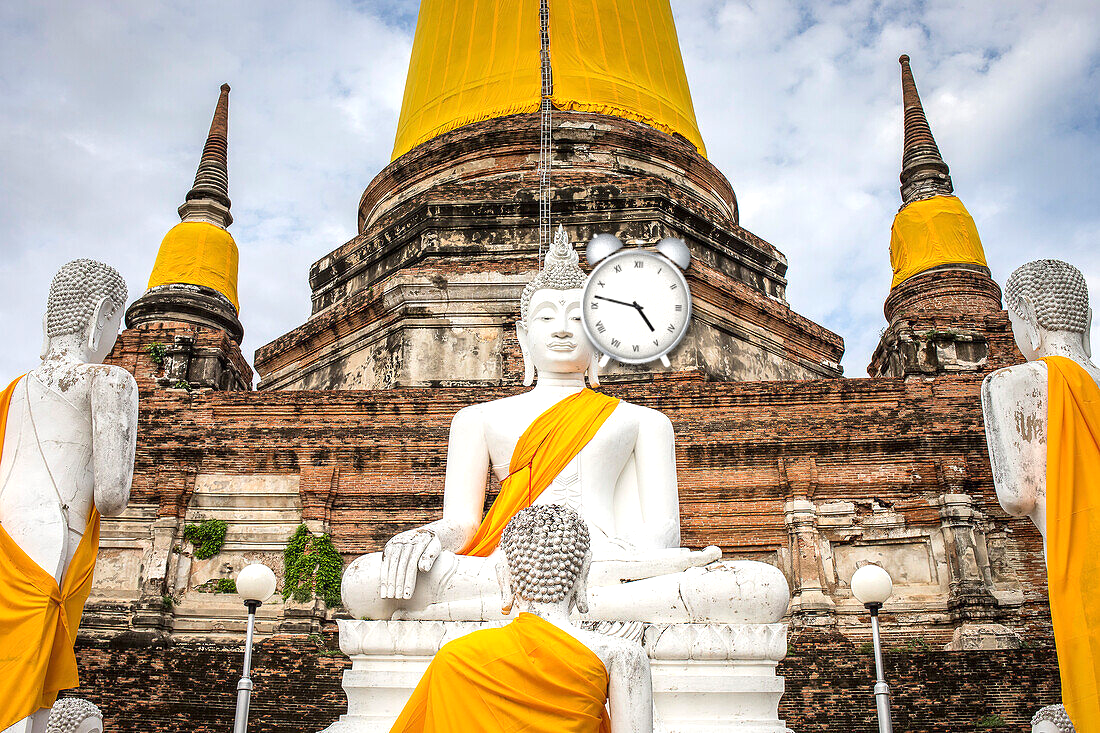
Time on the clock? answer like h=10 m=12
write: h=4 m=47
